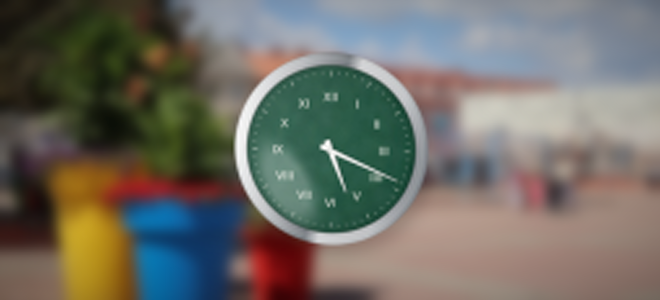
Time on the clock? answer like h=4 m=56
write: h=5 m=19
